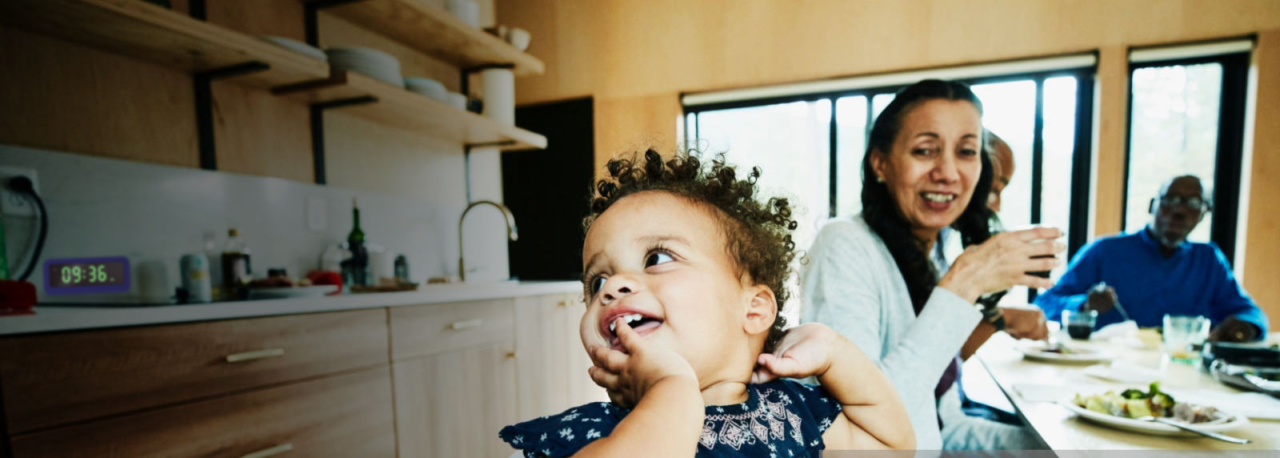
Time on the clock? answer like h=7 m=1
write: h=9 m=36
